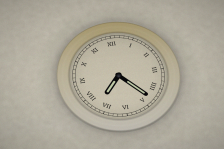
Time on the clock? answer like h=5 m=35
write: h=7 m=23
